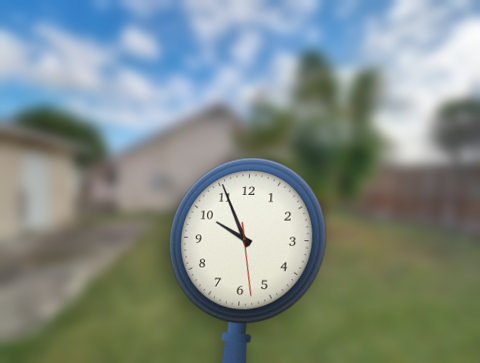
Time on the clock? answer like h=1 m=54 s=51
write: h=9 m=55 s=28
